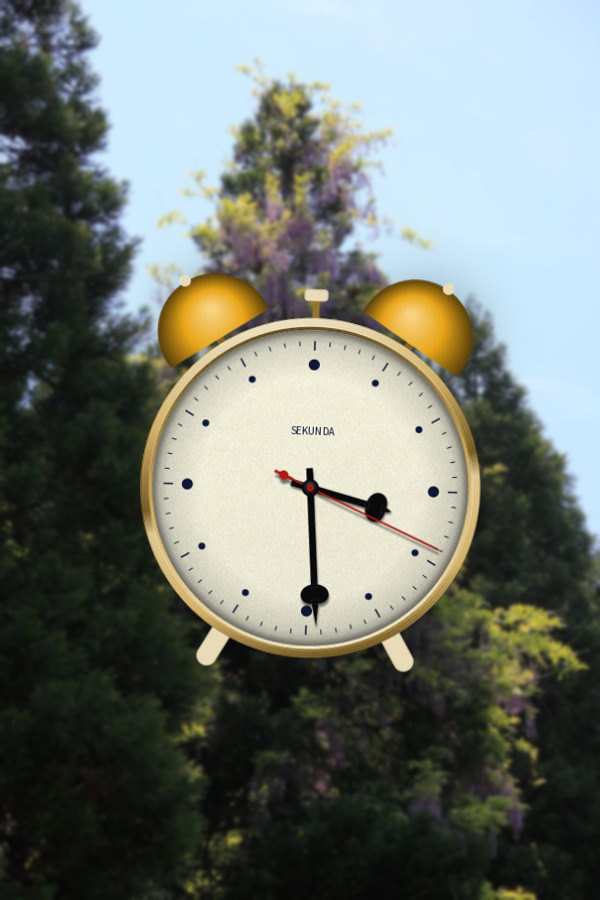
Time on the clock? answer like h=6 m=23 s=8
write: h=3 m=29 s=19
